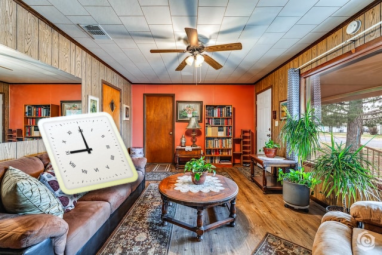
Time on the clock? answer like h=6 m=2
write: h=9 m=0
